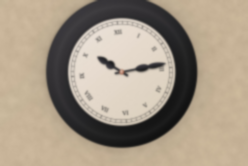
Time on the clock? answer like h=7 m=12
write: h=10 m=14
